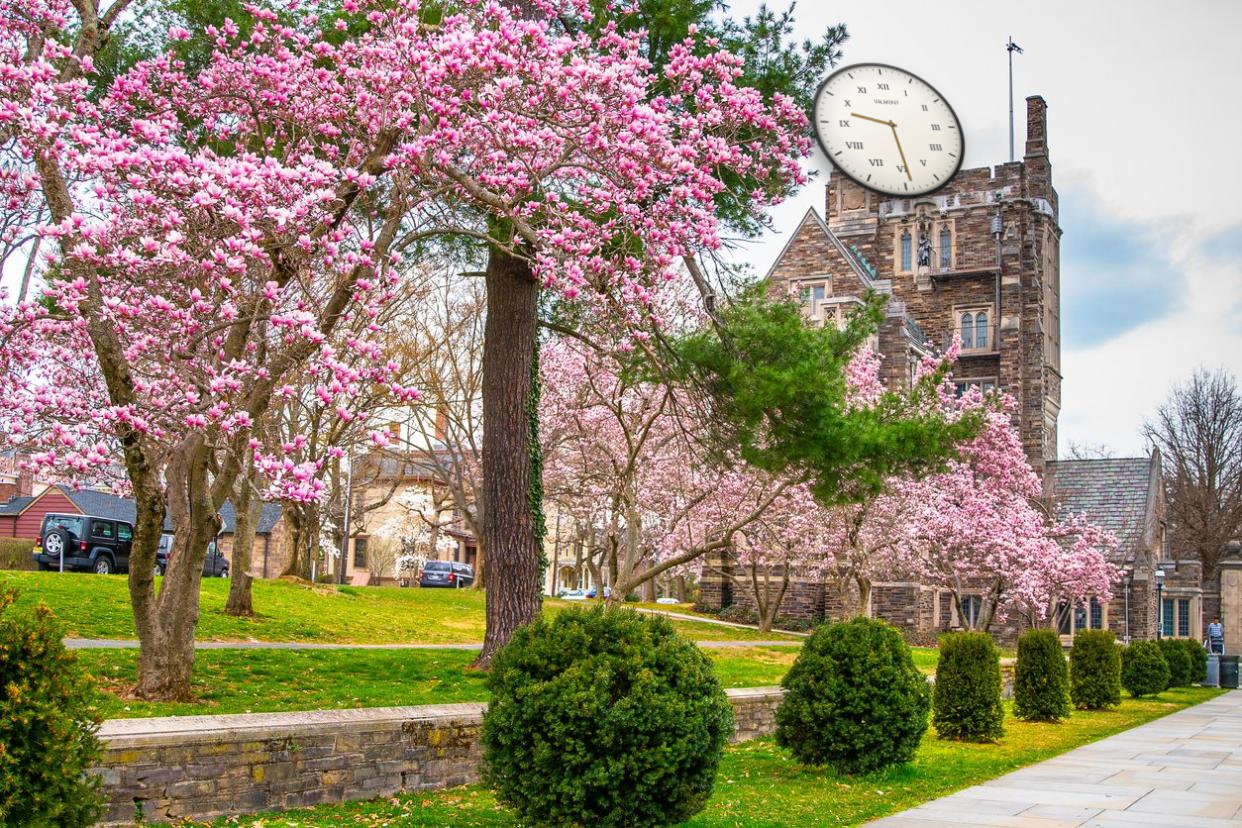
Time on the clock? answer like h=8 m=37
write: h=9 m=29
